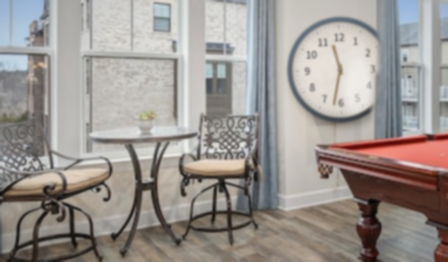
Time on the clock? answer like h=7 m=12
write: h=11 m=32
